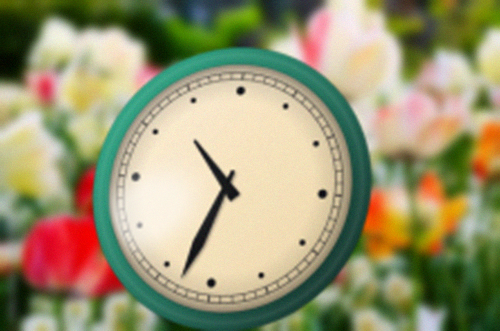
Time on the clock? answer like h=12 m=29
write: h=10 m=33
